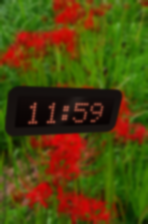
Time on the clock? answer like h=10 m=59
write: h=11 m=59
